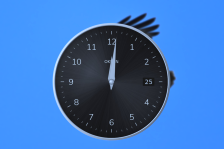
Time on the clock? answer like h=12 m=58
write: h=12 m=1
